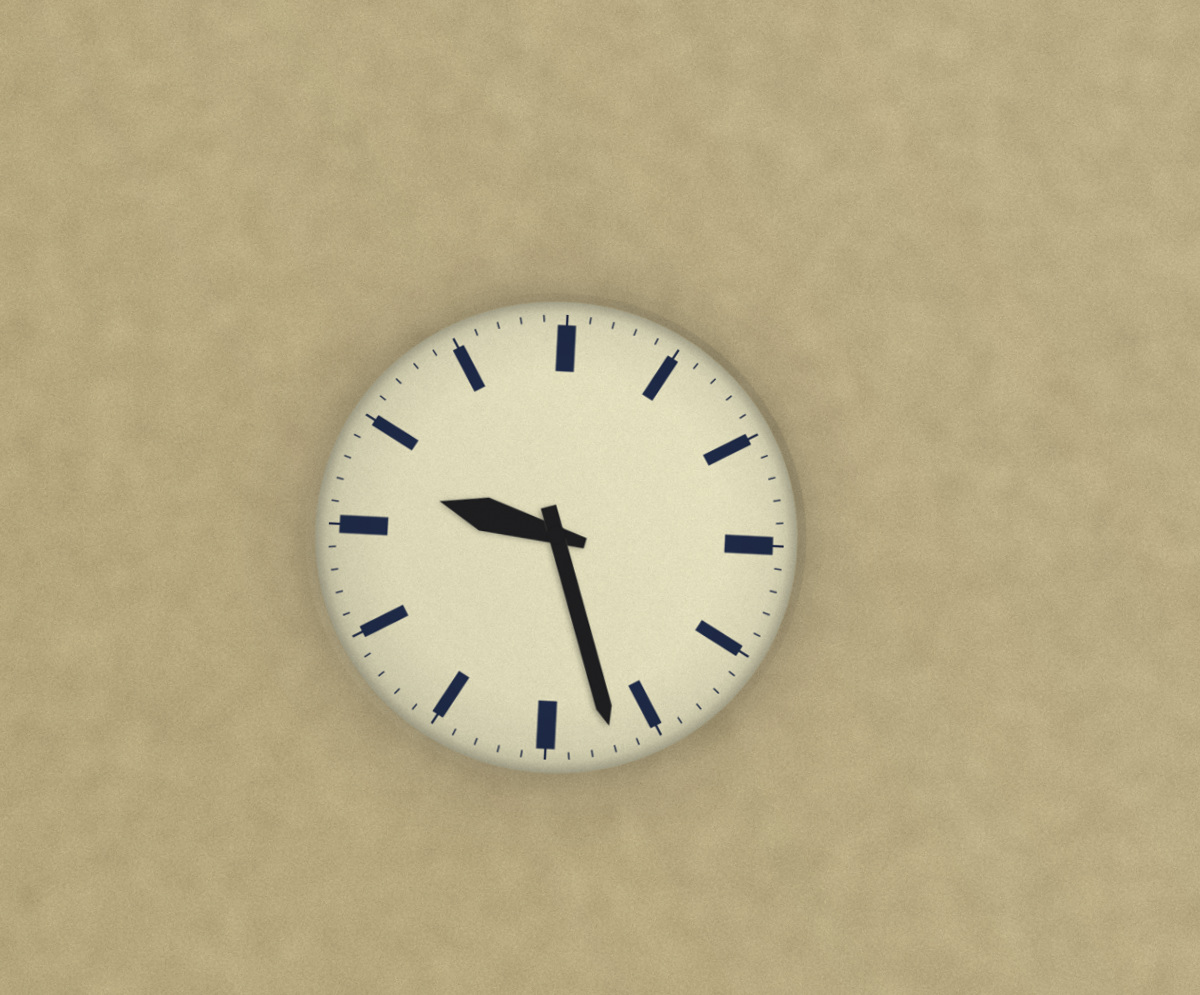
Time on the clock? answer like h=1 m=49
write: h=9 m=27
